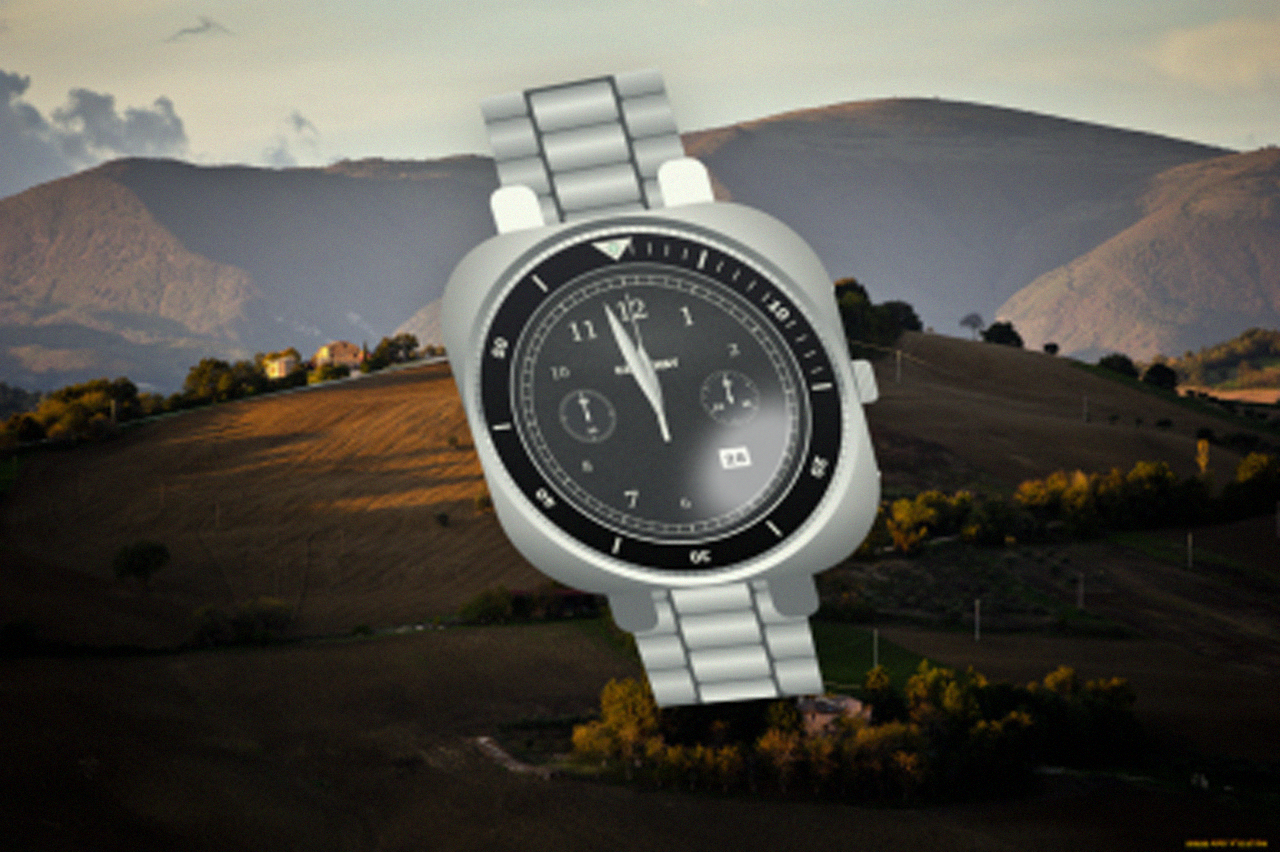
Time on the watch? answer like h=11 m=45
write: h=11 m=58
